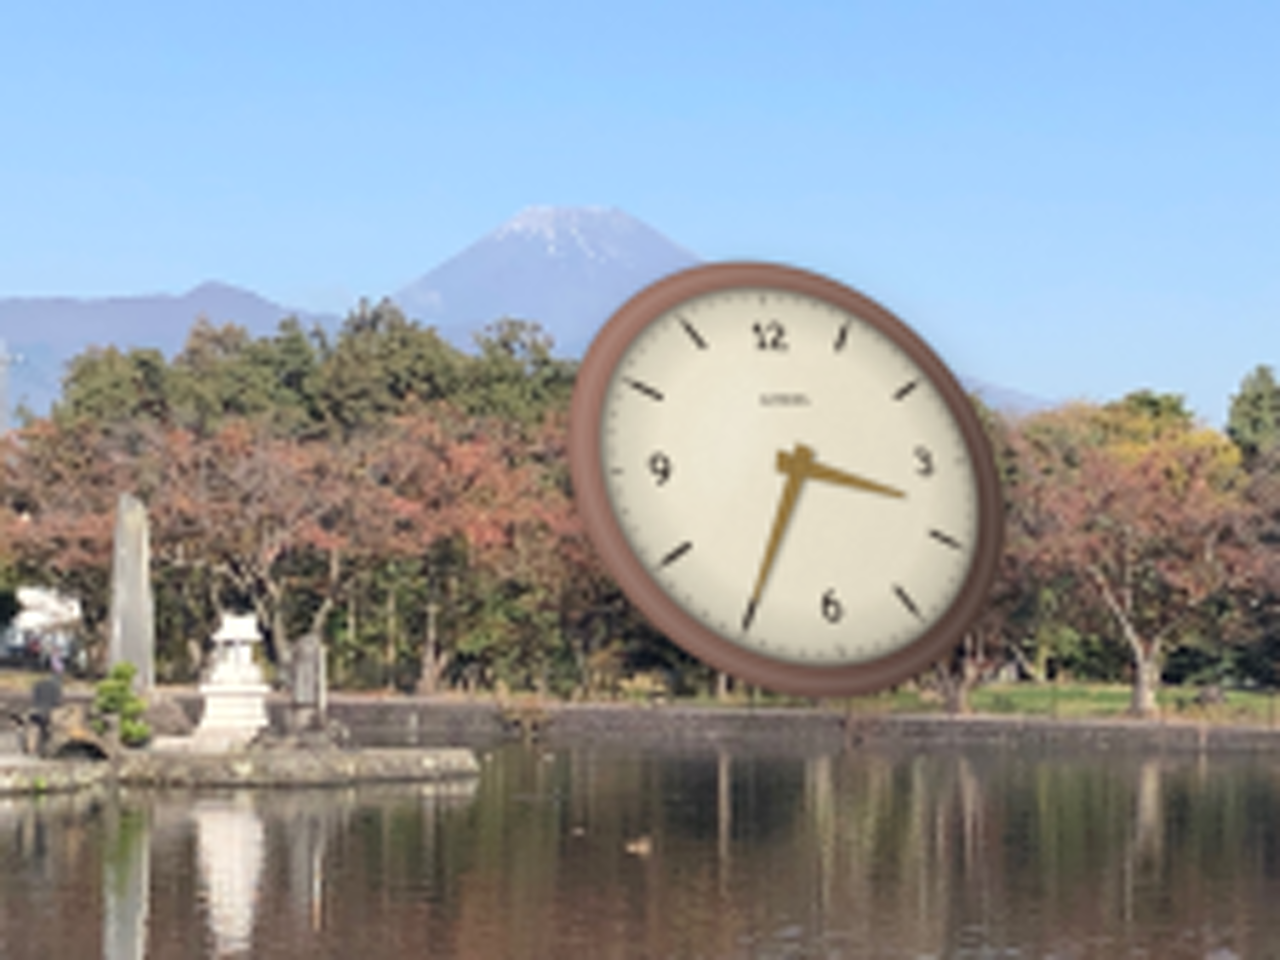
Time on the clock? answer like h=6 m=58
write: h=3 m=35
